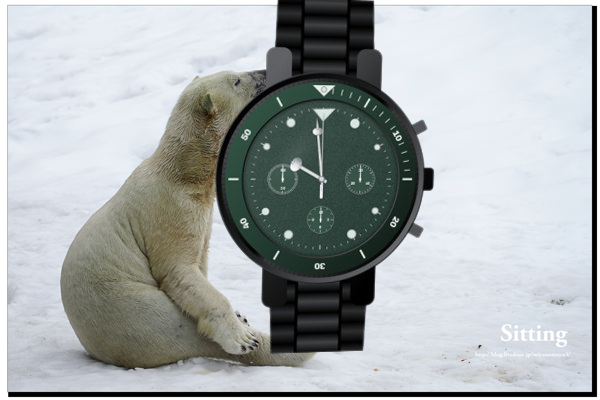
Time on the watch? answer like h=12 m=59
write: h=9 m=59
